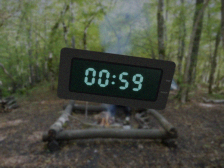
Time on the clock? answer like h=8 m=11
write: h=0 m=59
